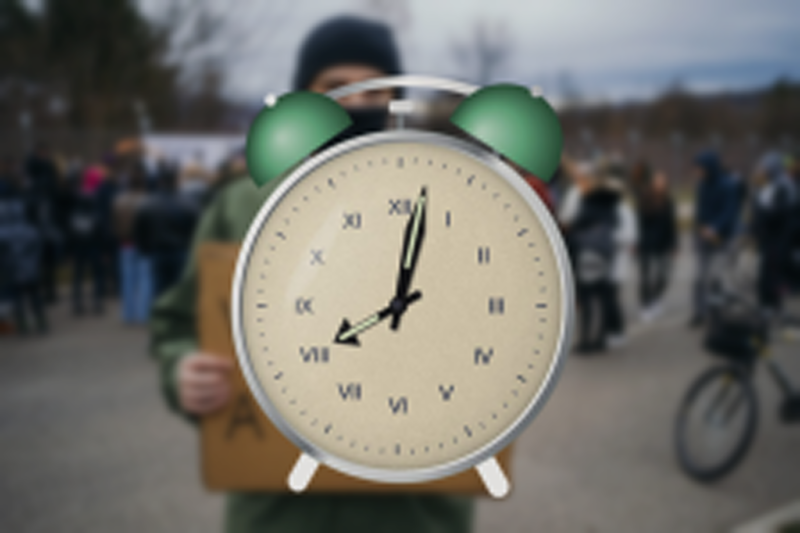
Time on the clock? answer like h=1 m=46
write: h=8 m=2
